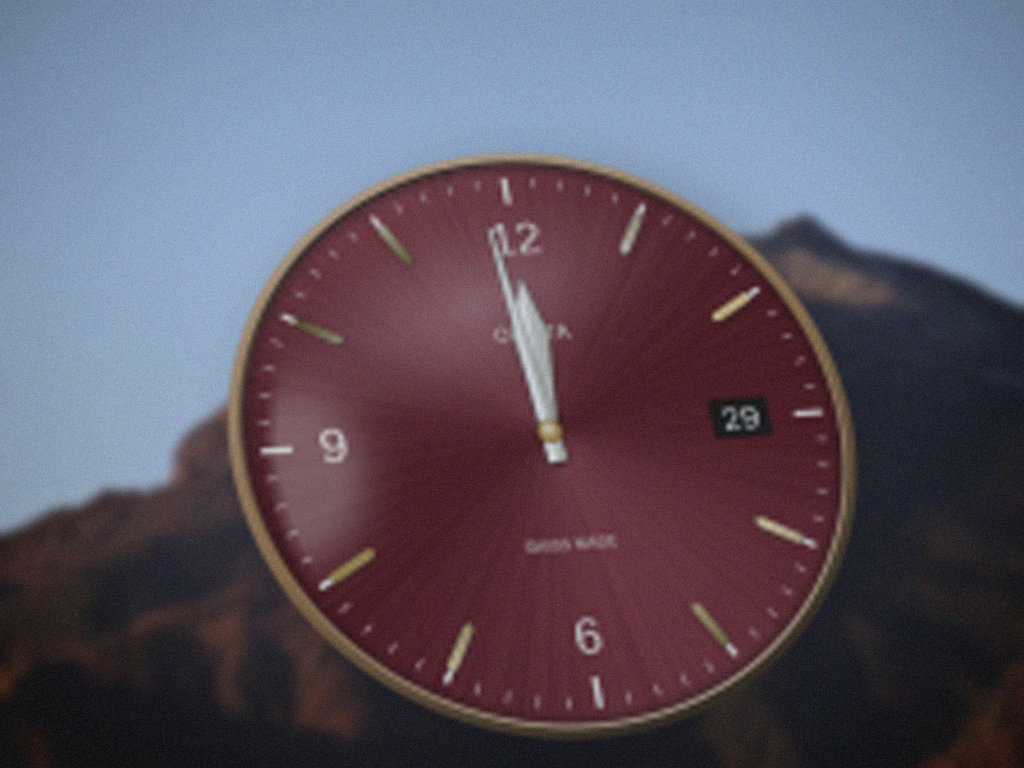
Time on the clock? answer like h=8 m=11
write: h=11 m=59
